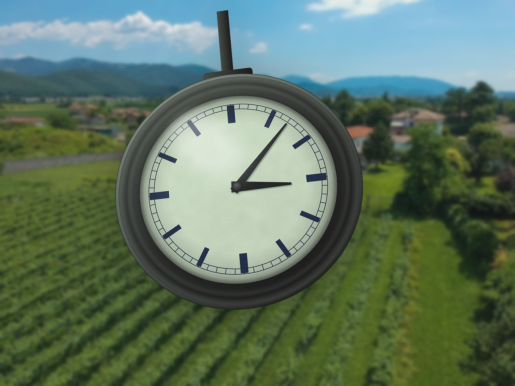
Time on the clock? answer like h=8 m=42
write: h=3 m=7
